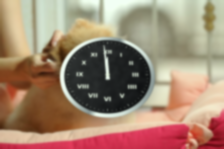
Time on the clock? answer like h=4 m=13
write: h=11 m=59
